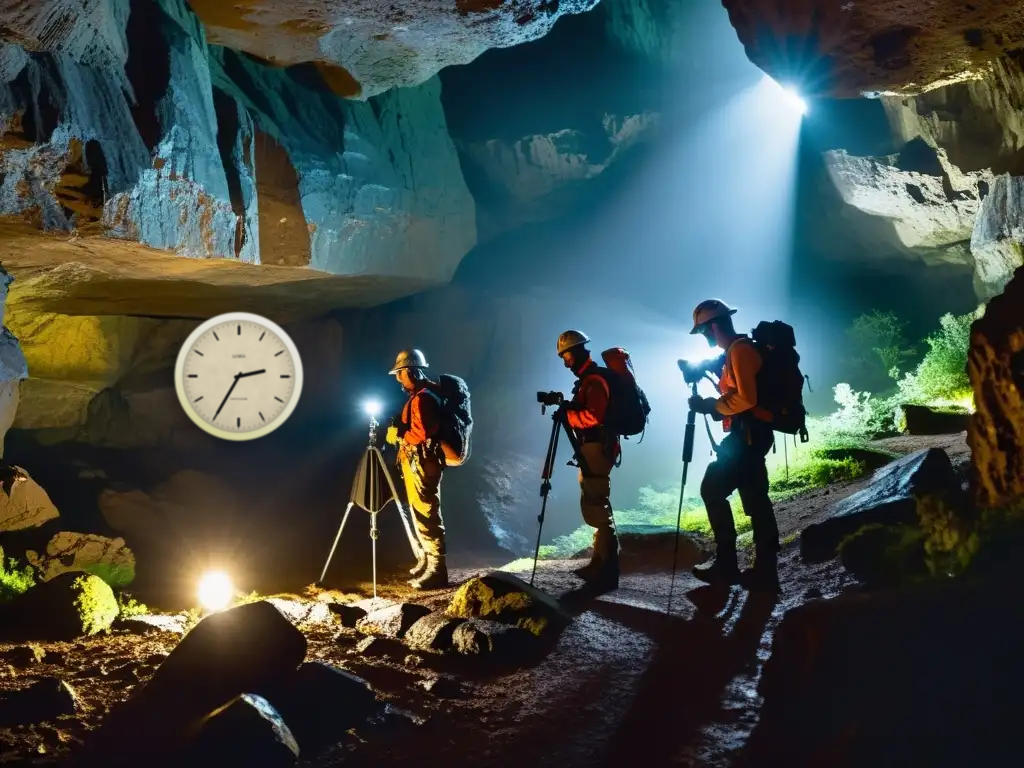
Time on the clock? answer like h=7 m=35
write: h=2 m=35
